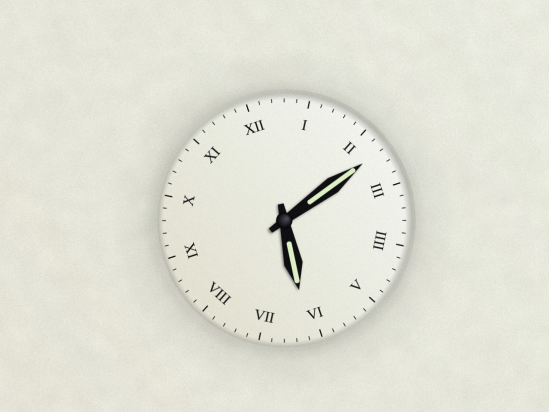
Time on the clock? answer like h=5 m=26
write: h=6 m=12
